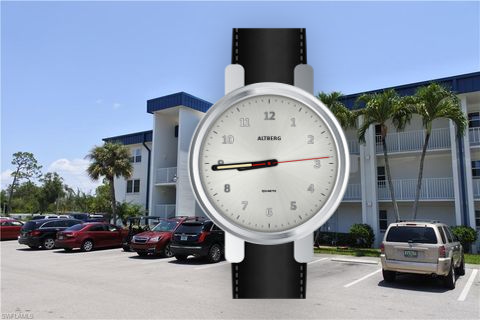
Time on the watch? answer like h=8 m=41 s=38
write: h=8 m=44 s=14
